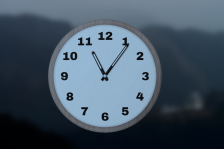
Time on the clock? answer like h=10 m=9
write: h=11 m=6
